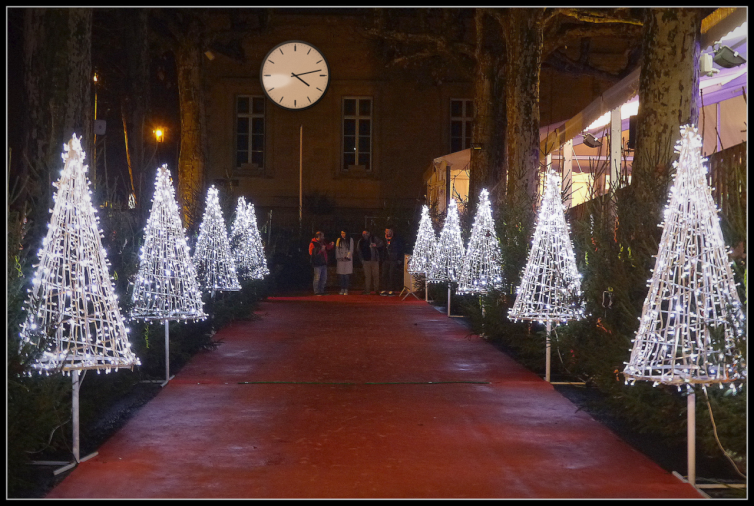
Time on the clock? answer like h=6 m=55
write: h=4 m=13
